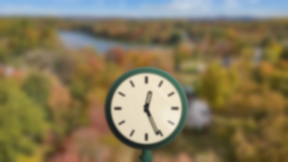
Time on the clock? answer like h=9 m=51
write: h=12 m=26
